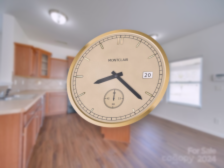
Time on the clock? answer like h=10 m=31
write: h=8 m=22
